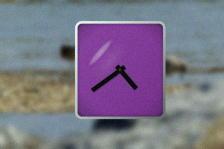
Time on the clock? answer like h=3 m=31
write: h=4 m=39
